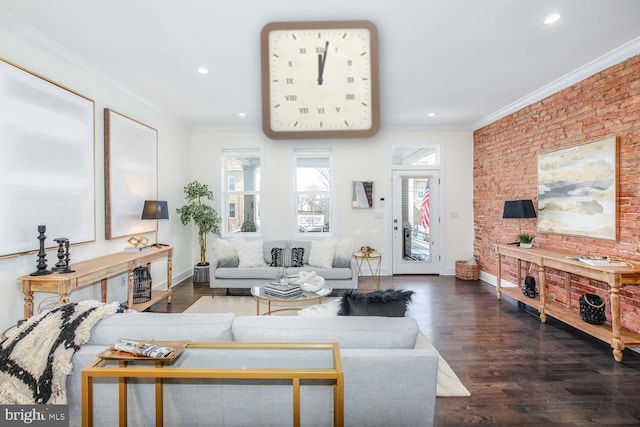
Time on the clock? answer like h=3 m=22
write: h=12 m=2
